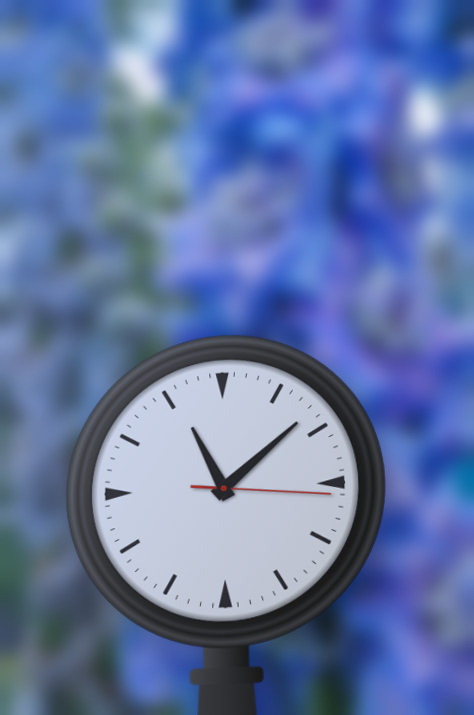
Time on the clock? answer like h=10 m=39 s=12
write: h=11 m=8 s=16
